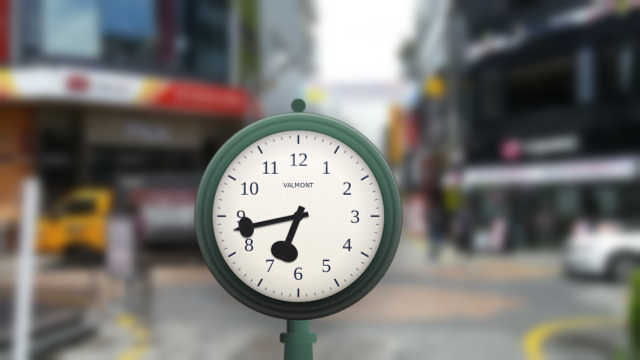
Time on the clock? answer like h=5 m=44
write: h=6 m=43
